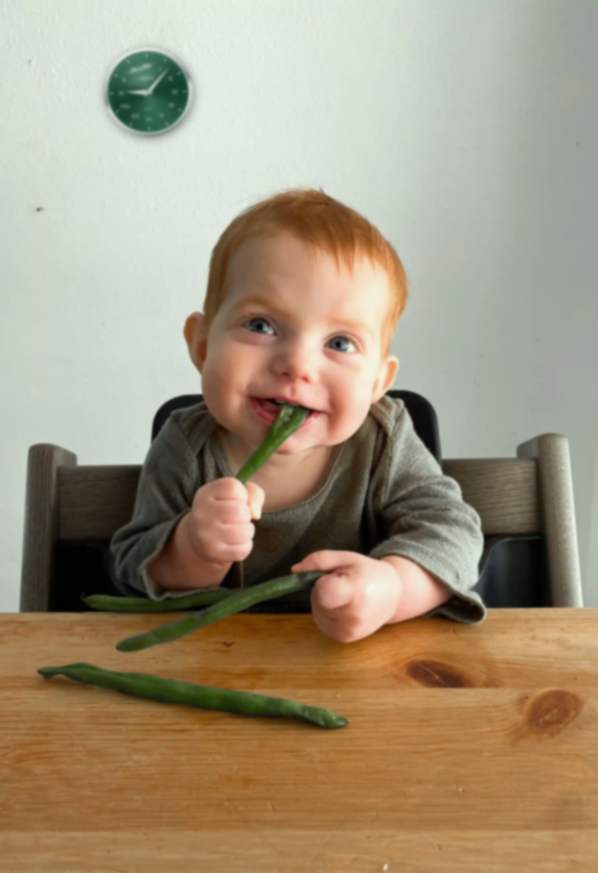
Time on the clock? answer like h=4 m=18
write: h=9 m=7
